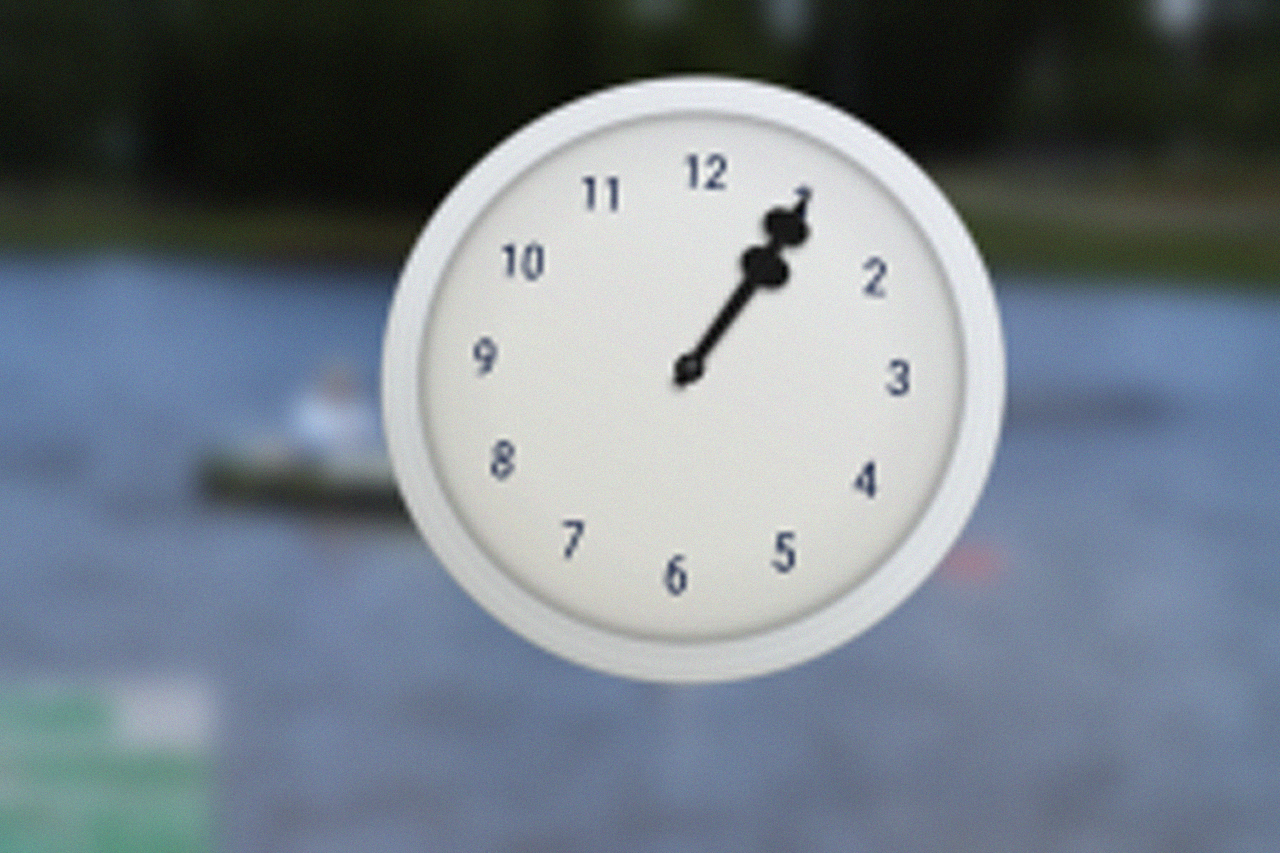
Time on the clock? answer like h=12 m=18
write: h=1 m=5
